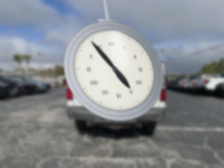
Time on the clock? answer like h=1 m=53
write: h=4 m=54
